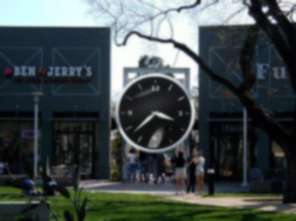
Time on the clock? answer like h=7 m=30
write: h=3 m=38
